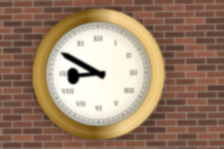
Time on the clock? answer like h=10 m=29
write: h=8 m=50
